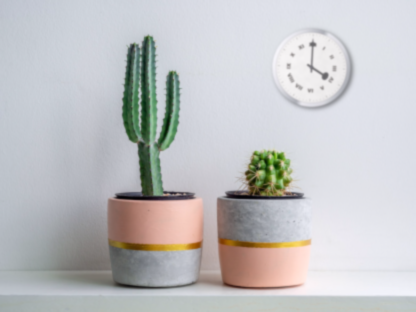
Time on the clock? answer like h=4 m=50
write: h=4 m=0
